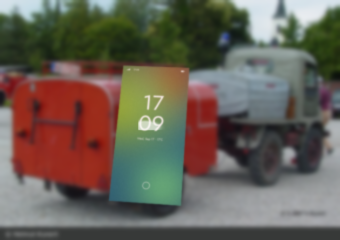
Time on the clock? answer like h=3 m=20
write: h=17 m=9
